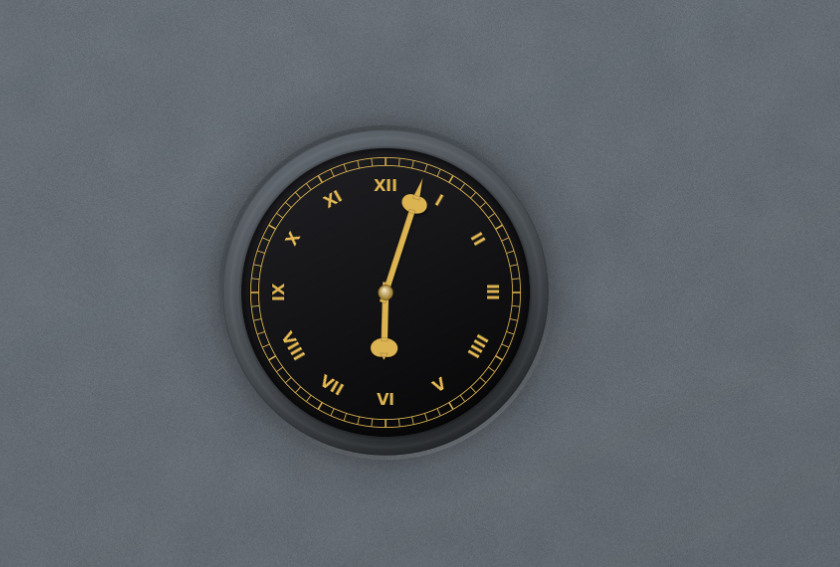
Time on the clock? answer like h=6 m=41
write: h=6 m=3
